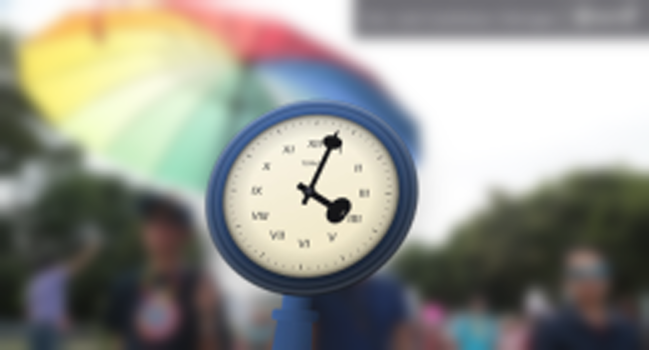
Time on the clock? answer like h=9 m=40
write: h=4 m=3
